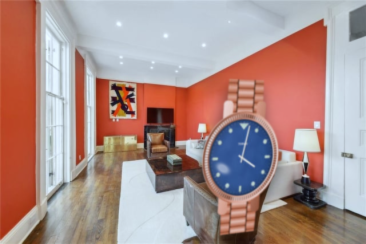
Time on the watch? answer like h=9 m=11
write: h=4 m=2
